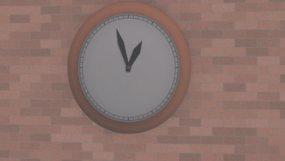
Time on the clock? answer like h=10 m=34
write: h=12 m=57
